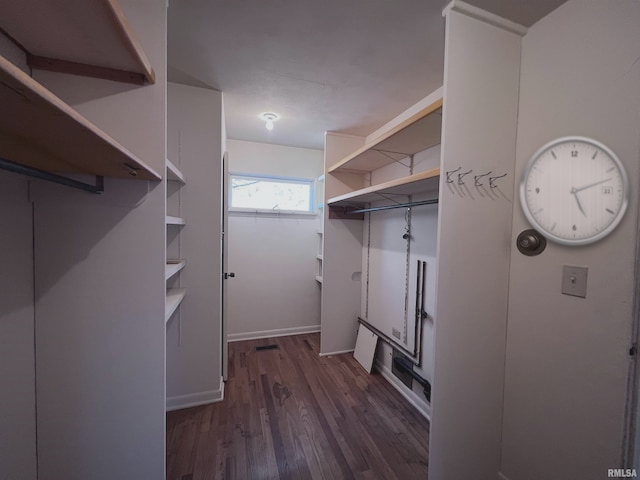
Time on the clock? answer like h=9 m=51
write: h=5 m=12
